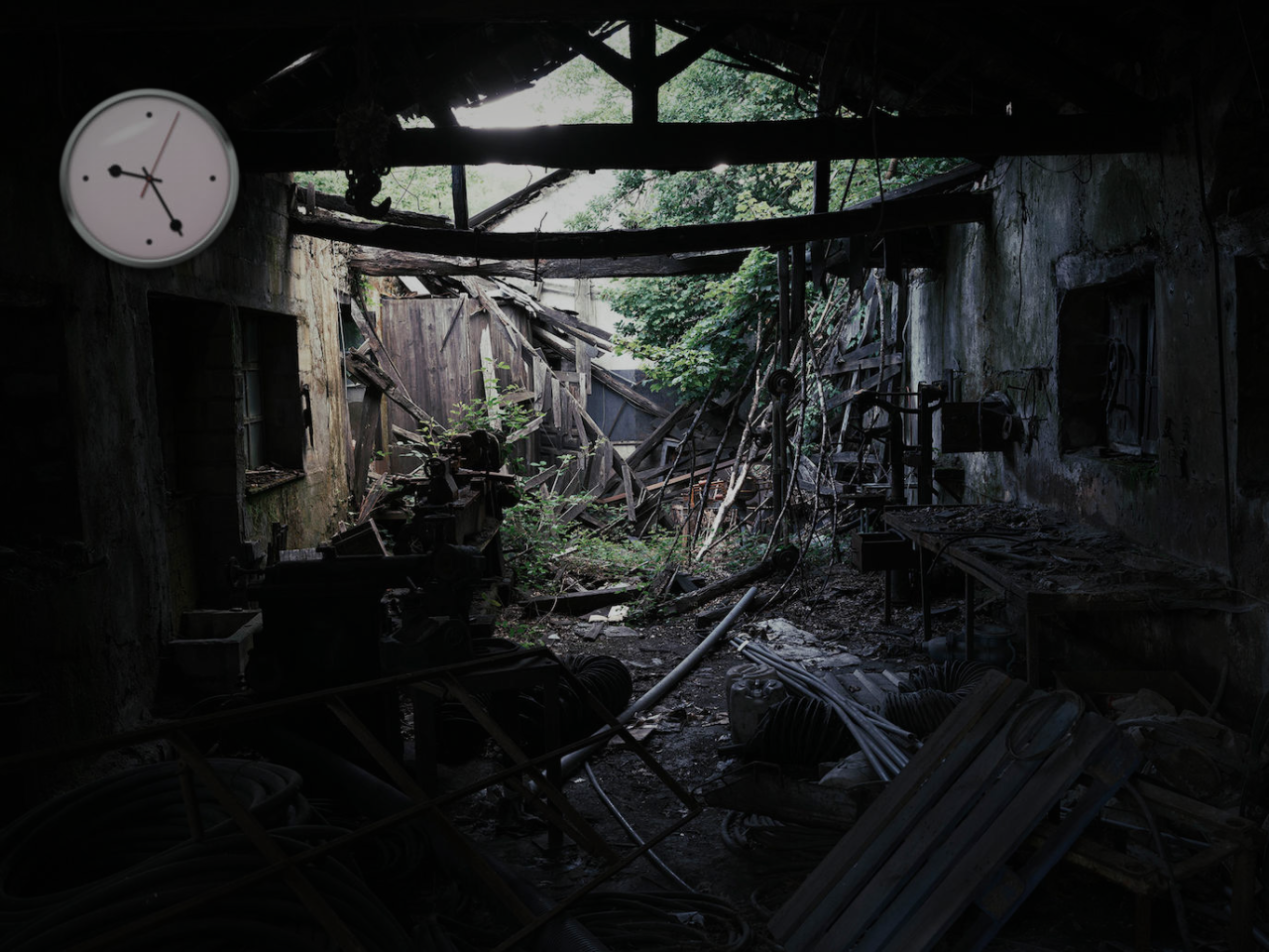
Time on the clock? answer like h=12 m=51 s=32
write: h=9 m=25 s=4
